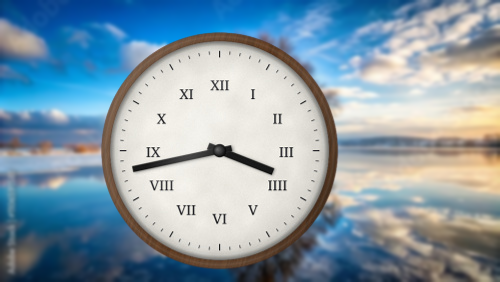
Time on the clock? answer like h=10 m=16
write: h=3 m=43
